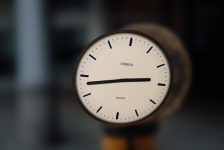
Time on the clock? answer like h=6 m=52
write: h=2 m=43
